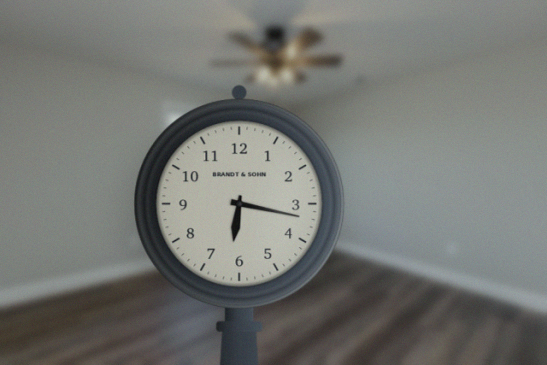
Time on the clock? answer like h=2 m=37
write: h=6 m=17
